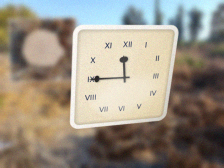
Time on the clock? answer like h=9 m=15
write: h=11 m=45
